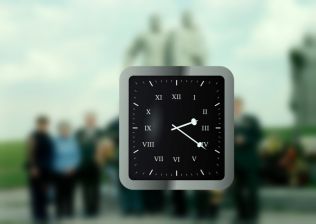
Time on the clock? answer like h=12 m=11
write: h=2 m=21
